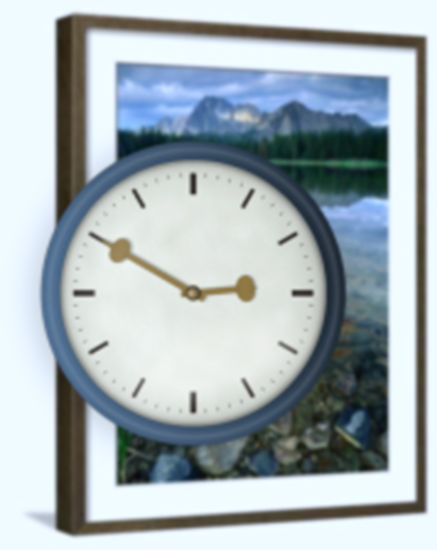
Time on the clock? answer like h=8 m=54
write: h=2 m=50
